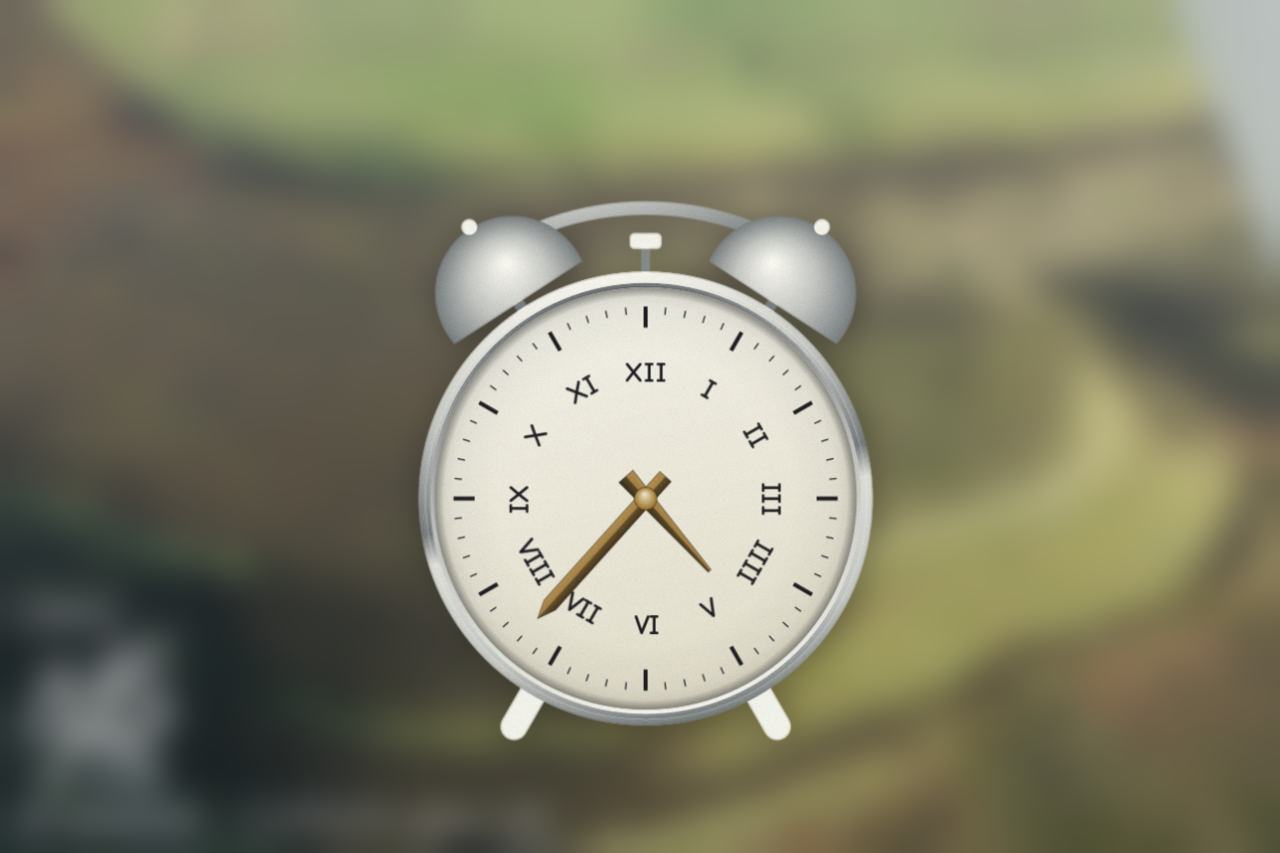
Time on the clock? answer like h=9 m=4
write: h=4 m=37
